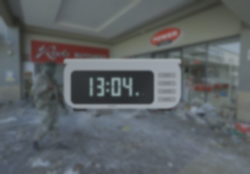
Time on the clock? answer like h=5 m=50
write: h=13 m=4
